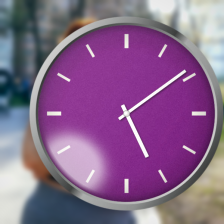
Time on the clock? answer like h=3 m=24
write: h=5 m=9
